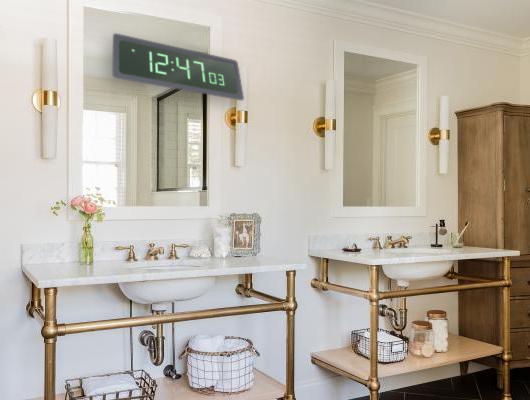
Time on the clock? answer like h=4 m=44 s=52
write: h=12 m=47 s=3
